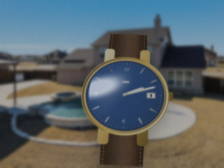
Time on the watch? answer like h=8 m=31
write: h=2 m=12
